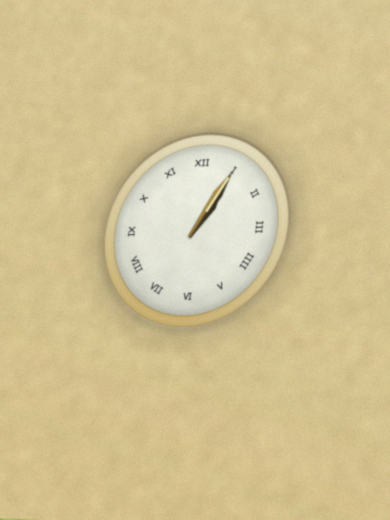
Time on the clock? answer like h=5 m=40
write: h=1 m=5
